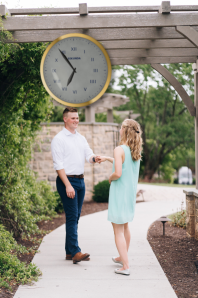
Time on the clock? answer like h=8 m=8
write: h=6 m=54
